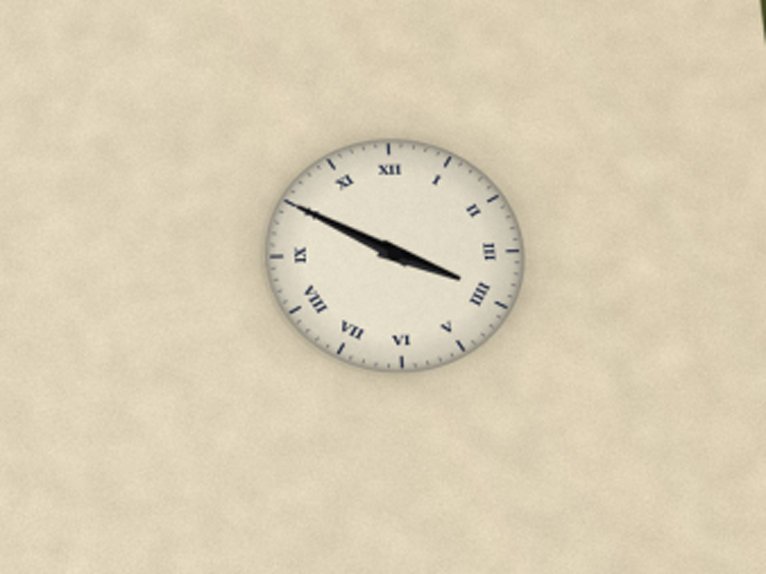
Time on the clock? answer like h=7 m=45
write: h=3 m=50
